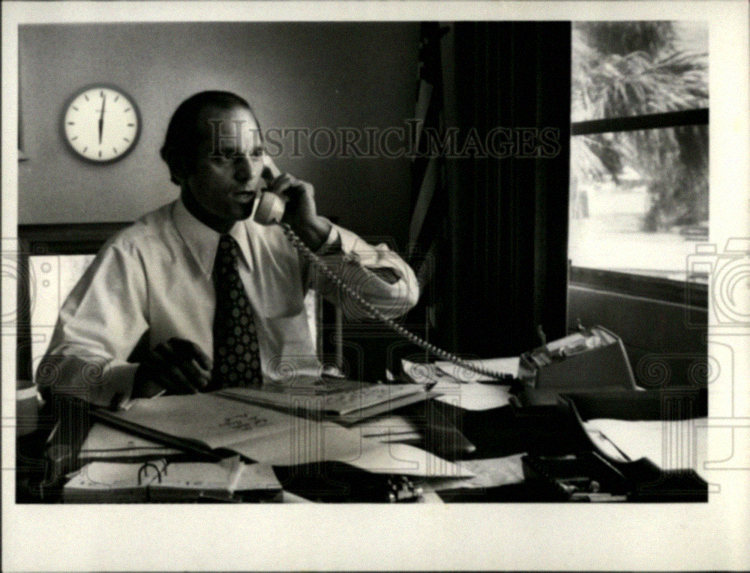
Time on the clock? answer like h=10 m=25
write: h=6 m=1
